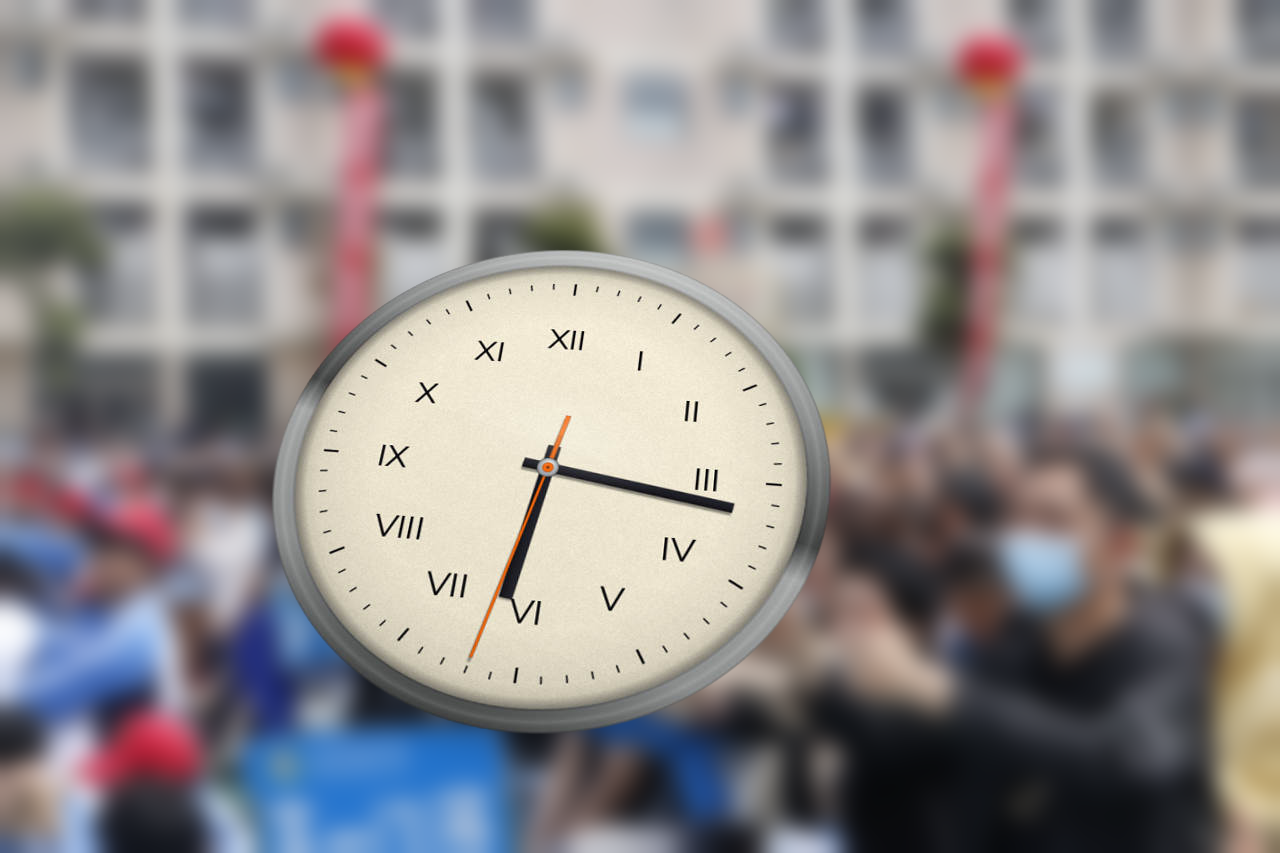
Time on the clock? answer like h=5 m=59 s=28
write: h=6 m=16 s=32
